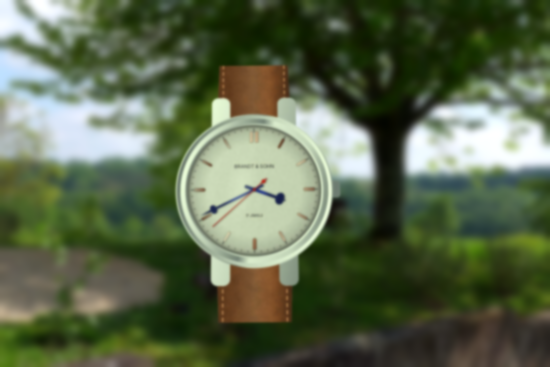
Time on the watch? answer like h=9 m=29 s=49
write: h=3 m=40 s=38
